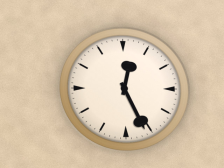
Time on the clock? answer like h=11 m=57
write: h=12 m=26
